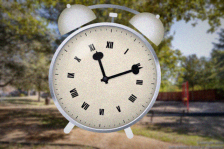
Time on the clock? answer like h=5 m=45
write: h=11 m=11
